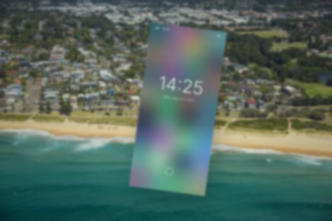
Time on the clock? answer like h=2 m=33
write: h=14 m=25
